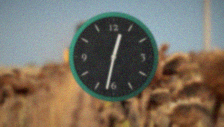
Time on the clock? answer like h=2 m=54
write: h=12 m=32
